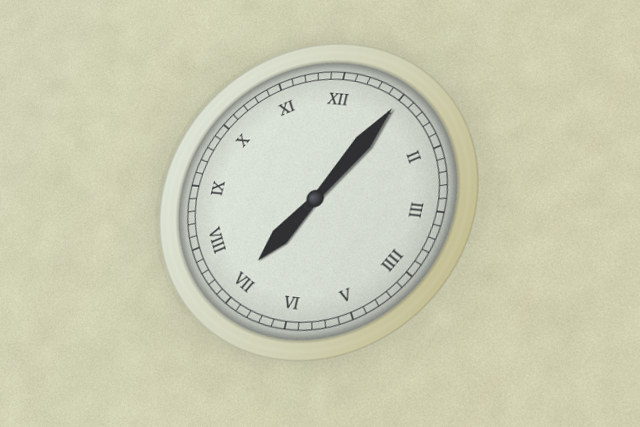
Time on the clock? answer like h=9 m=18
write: h=7 m=5
